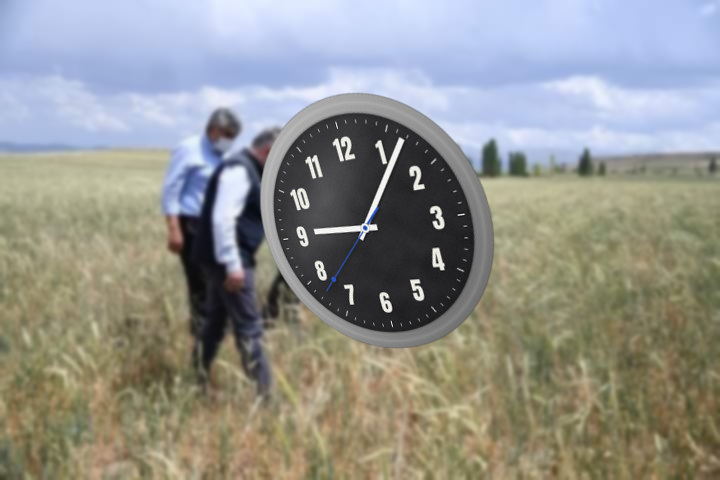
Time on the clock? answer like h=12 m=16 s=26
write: h=9 m=6 s=38
